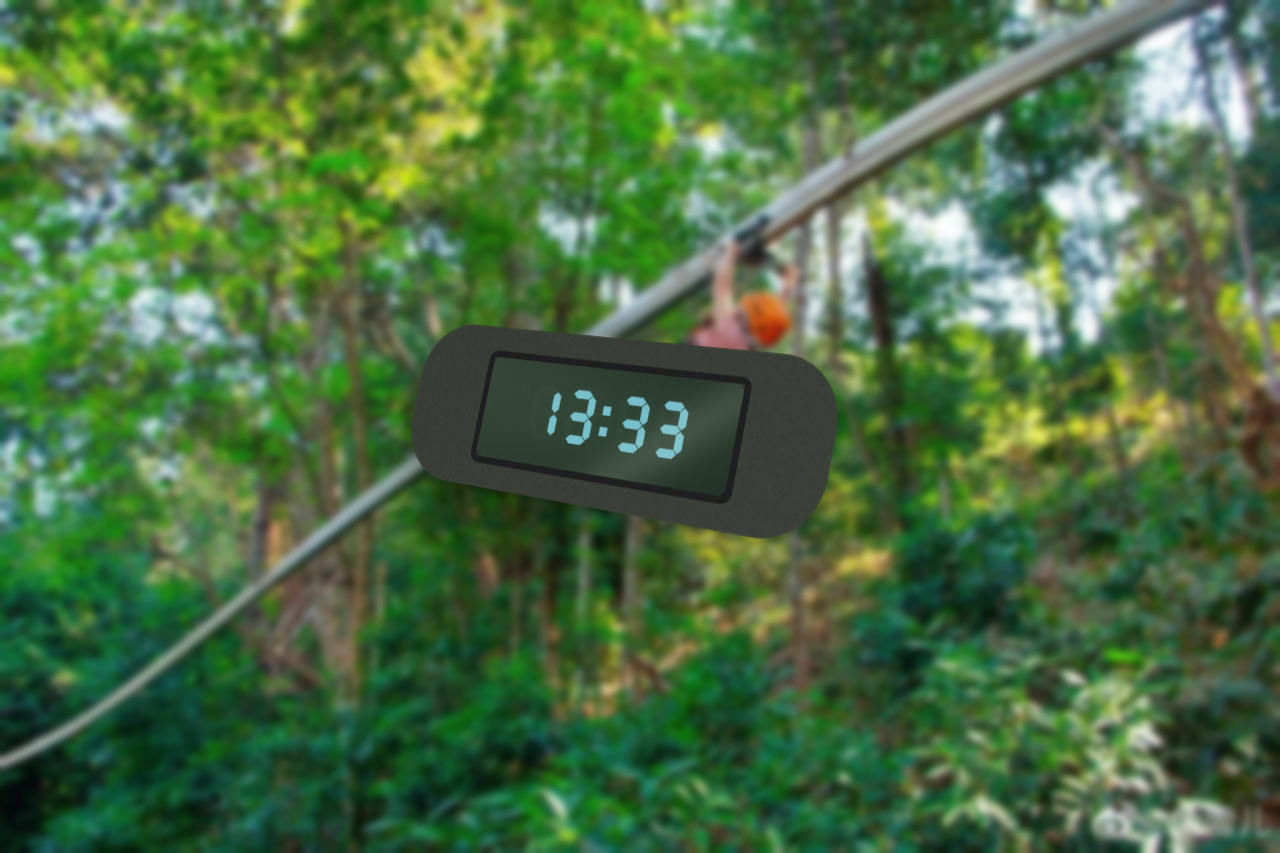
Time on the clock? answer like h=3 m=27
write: h=13 m=33
